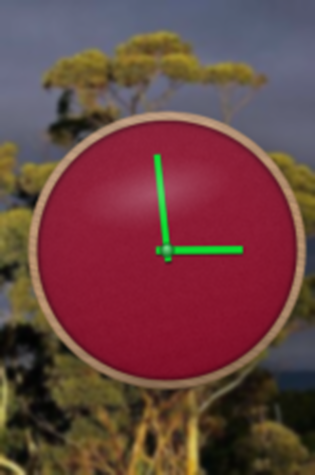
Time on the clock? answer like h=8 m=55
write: h=2 m=59
